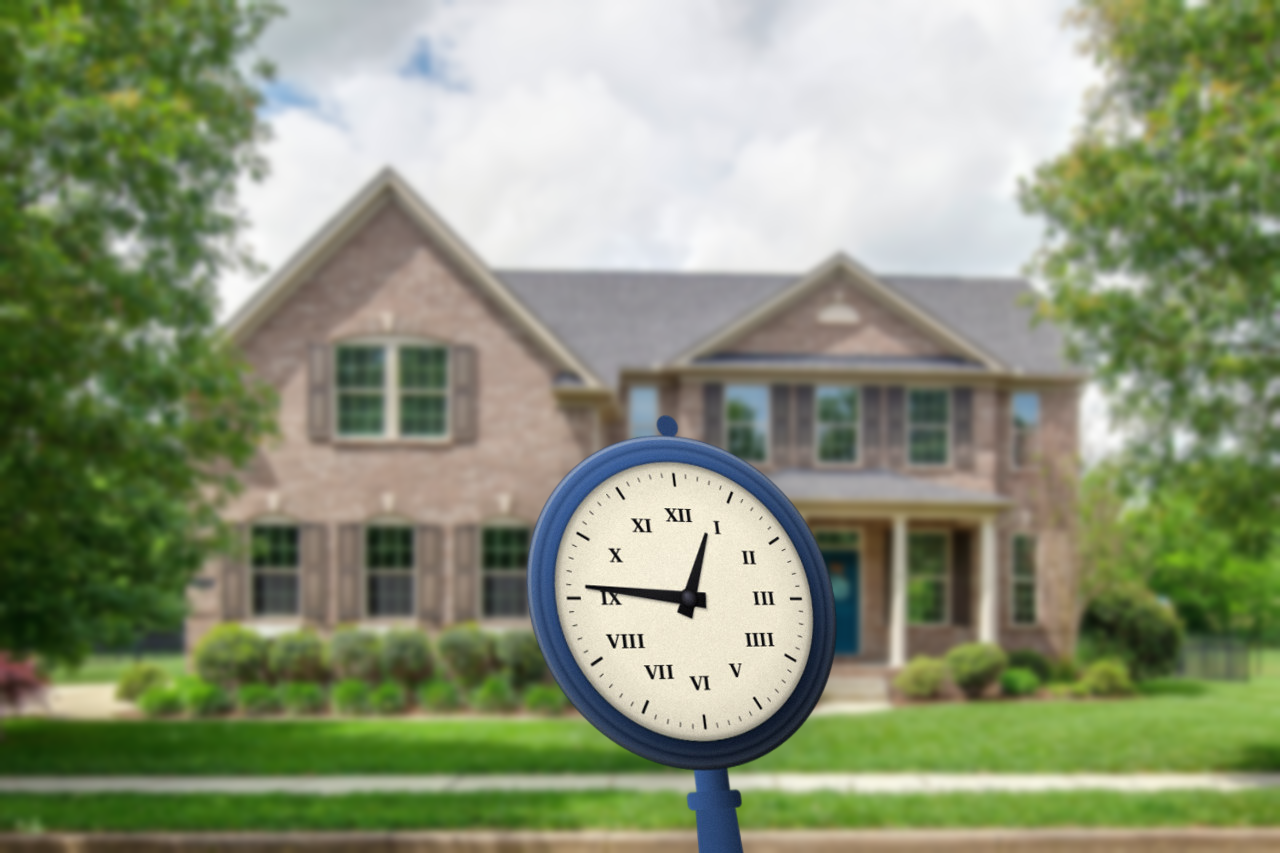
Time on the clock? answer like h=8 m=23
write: h=12 m=46
